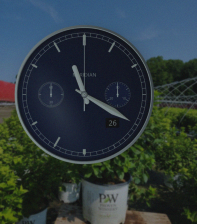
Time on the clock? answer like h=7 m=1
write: h=11 m=20
